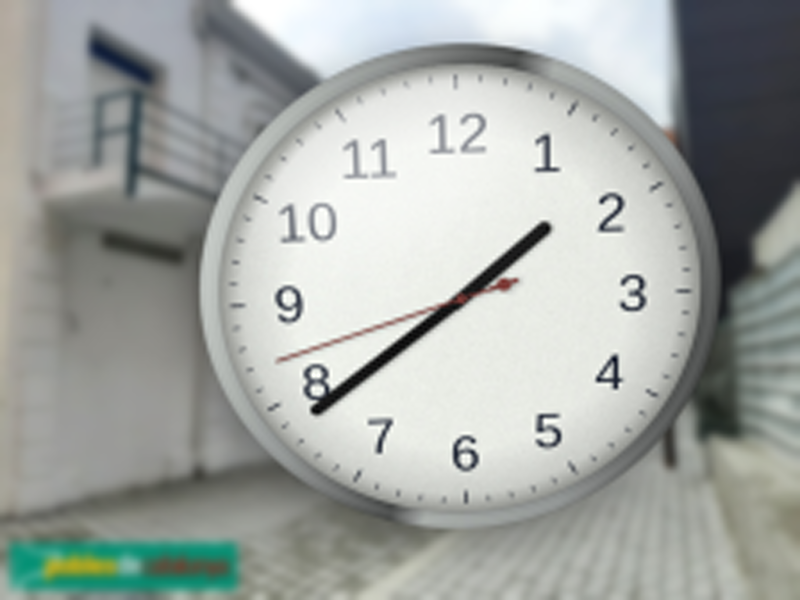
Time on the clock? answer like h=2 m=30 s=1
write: h=1 m=38 s=42
